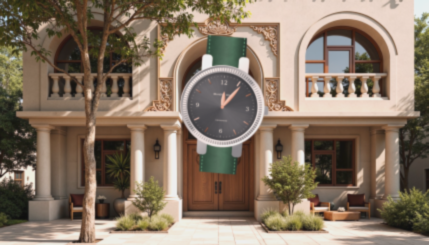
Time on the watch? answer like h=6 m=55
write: h=12 m=6
